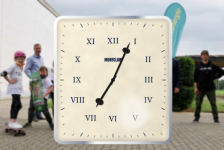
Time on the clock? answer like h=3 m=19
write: h=7 m=4
